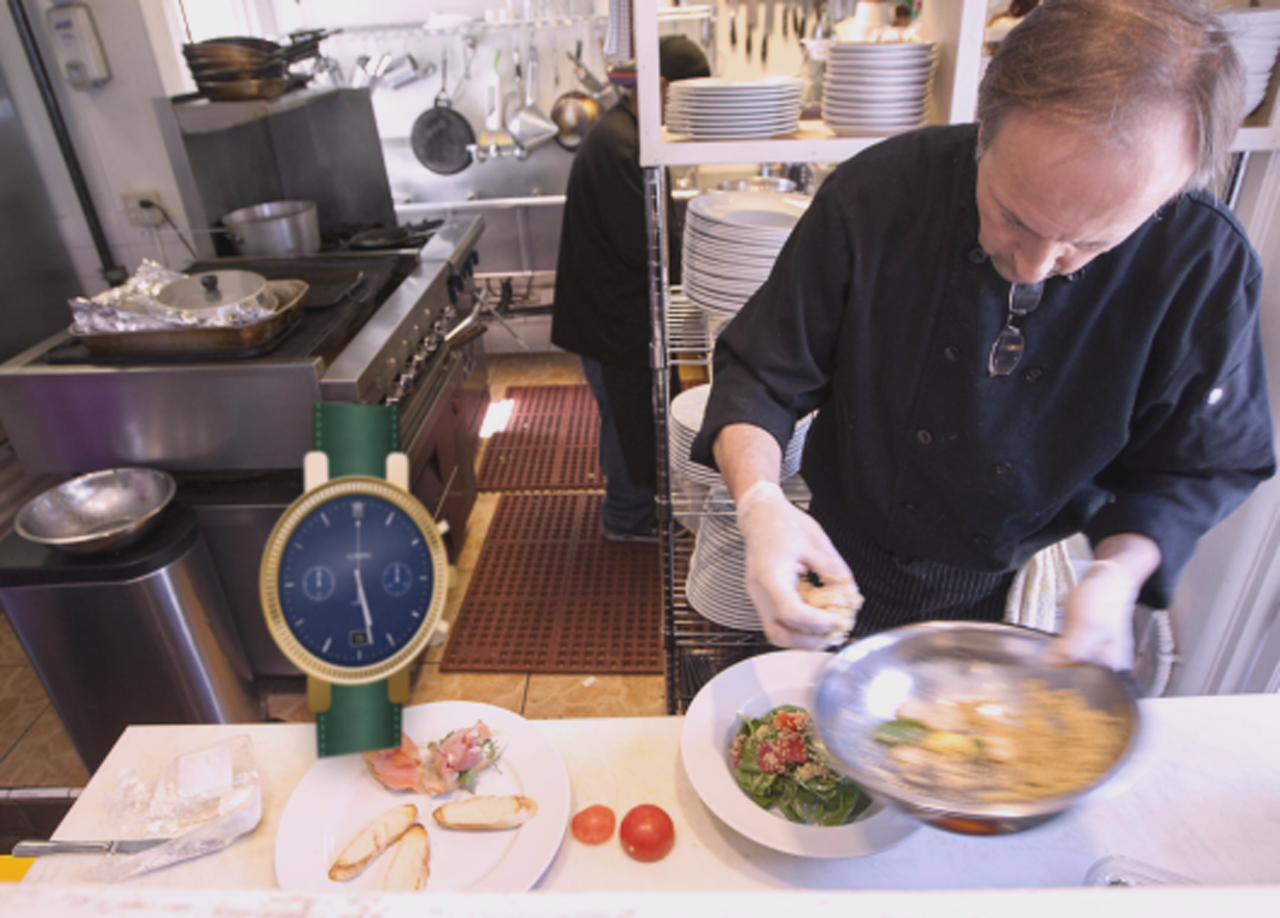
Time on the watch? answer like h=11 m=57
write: h=5 m=28
